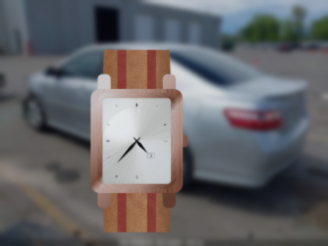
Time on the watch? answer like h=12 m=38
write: h=4 m=37
